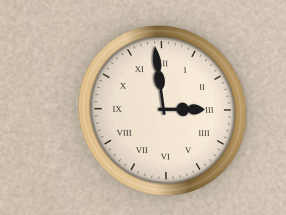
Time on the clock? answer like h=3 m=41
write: h=2 m=59
